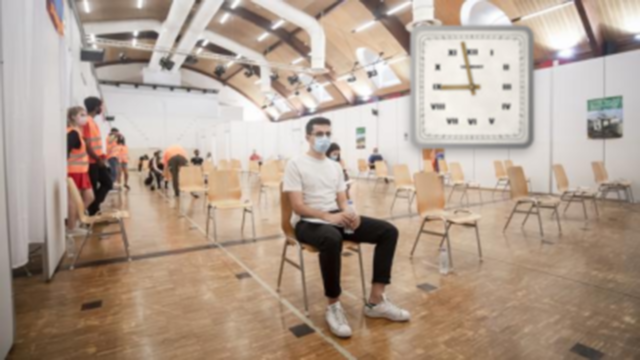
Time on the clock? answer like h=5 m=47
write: h=8 m=58
